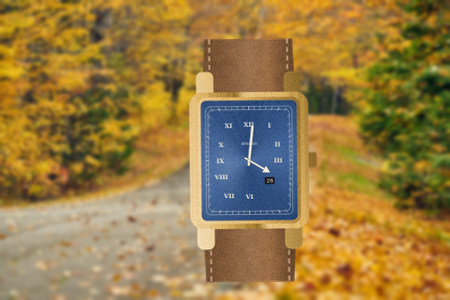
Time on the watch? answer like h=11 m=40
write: h=4 m=1
